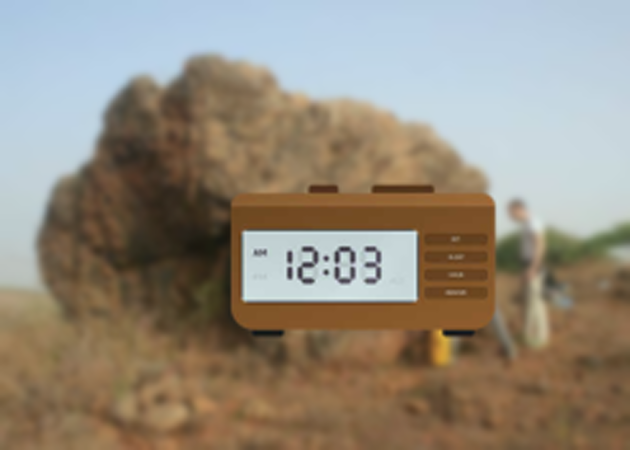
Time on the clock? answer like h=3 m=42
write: h=12 m=3
